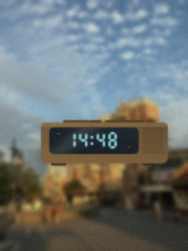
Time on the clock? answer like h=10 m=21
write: h=14 m=48
